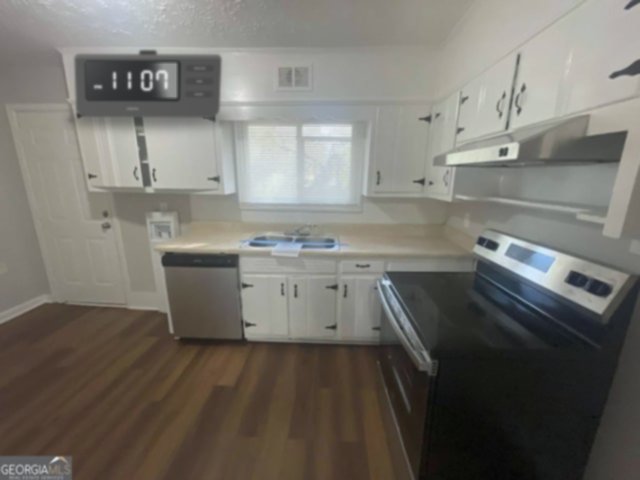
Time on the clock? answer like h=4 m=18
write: h=11 m=7
